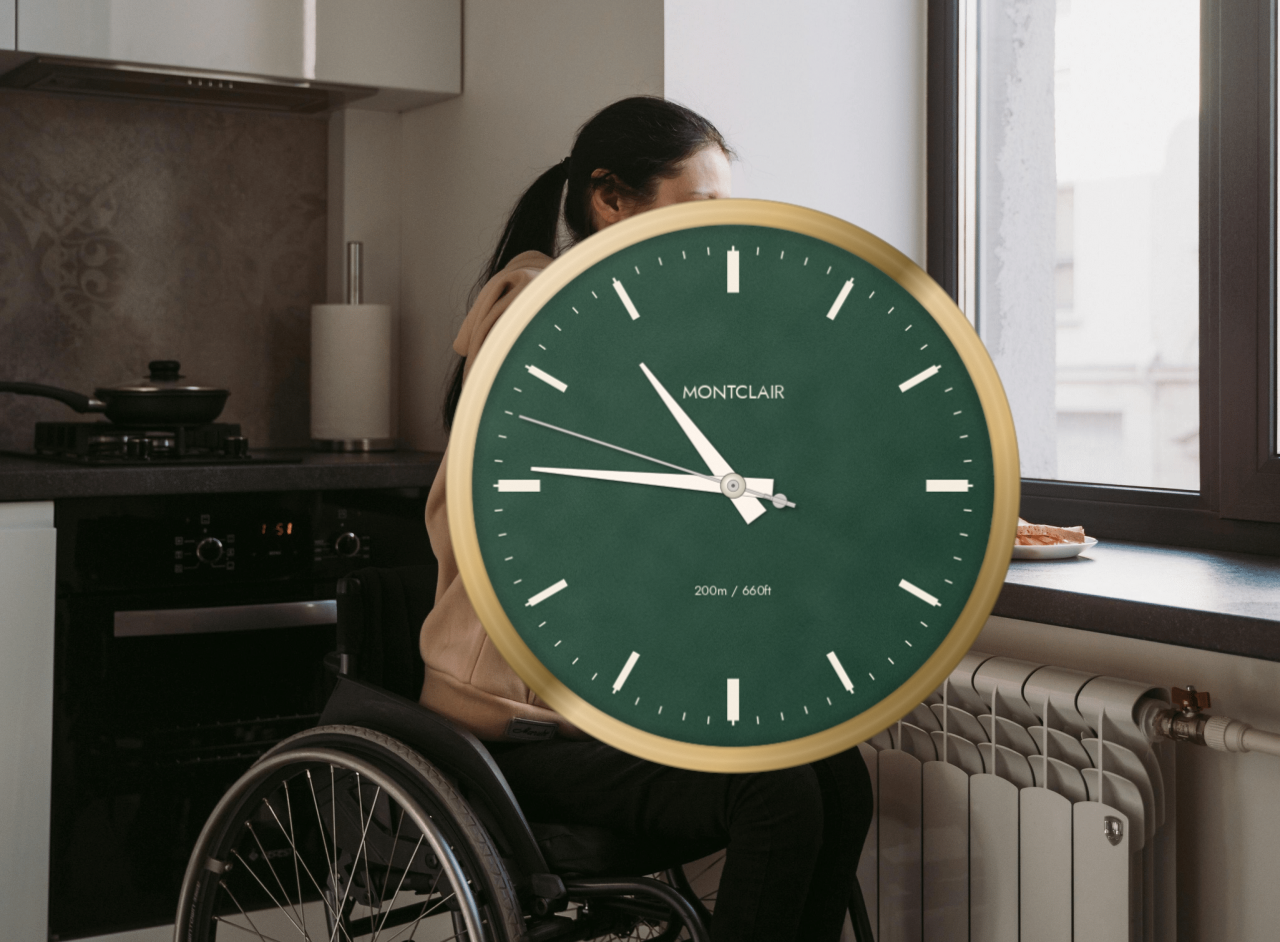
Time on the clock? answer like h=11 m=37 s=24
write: h=10 m=45 s=48
